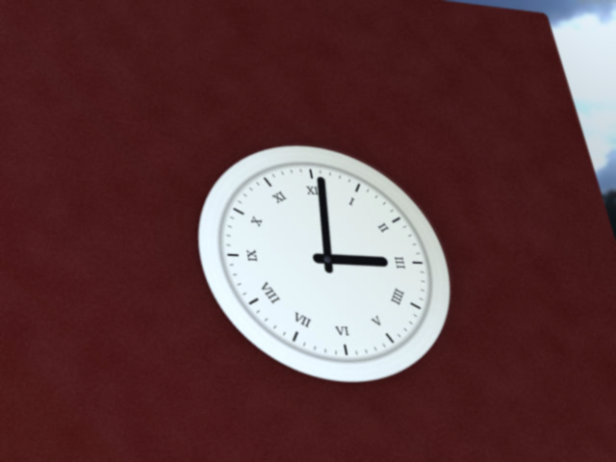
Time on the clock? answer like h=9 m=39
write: h=3 m=1
